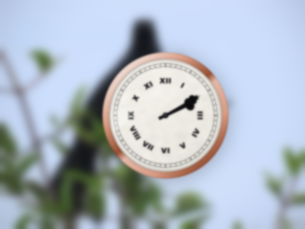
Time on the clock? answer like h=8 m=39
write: h=2 m=10
